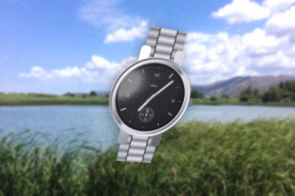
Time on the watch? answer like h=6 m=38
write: h=7 m=7
